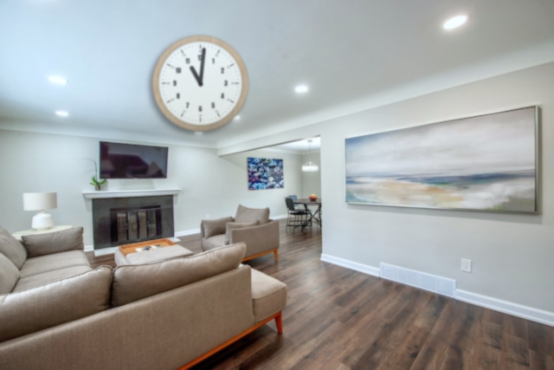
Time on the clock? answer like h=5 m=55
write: h=11 m=1
